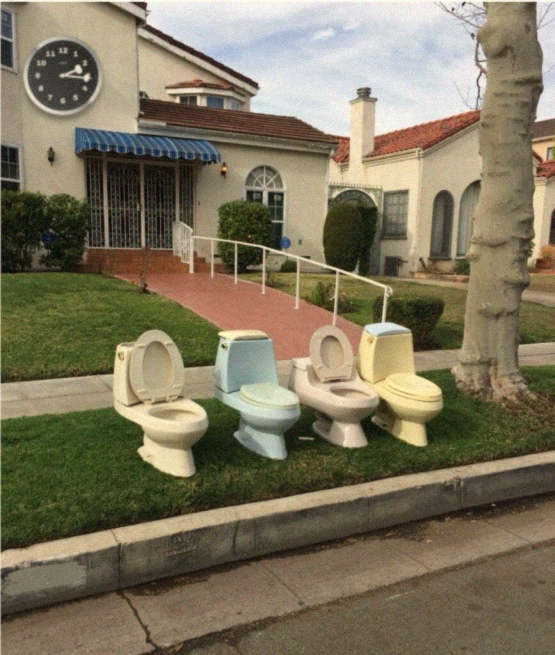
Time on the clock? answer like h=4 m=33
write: h=2 m=16
